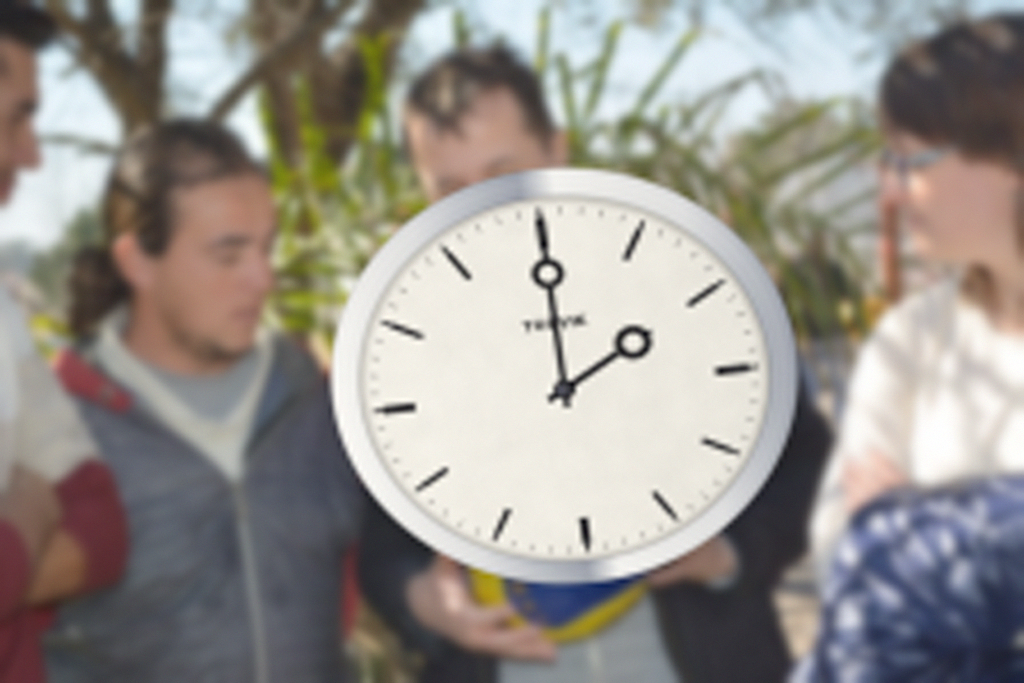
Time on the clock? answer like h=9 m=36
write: h=2 m=0
